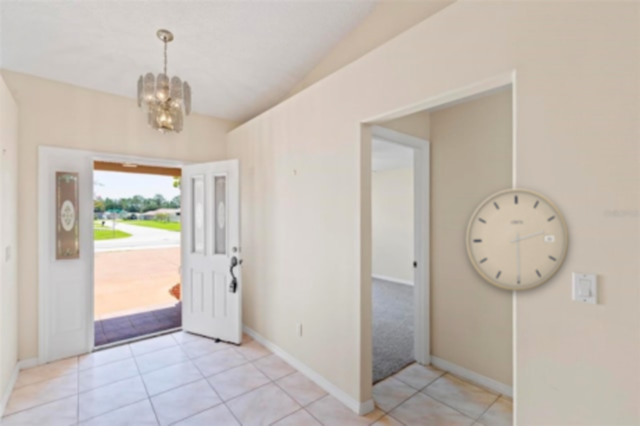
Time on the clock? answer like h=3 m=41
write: h=2 m=30
